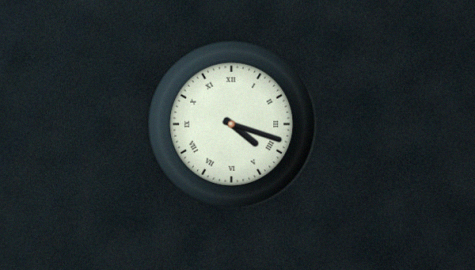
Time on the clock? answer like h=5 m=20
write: h=4 m=18
